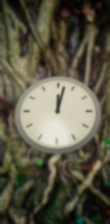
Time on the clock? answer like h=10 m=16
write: h=12 m=2
